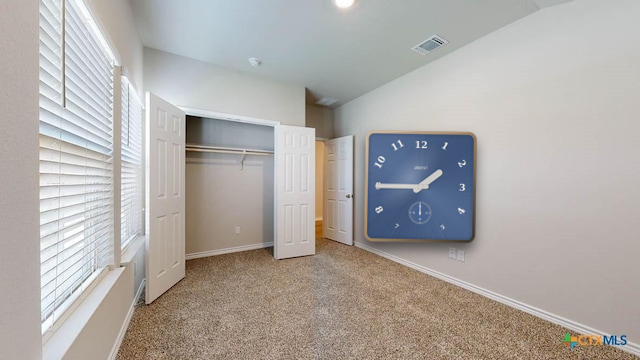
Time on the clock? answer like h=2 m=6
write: h=1 m=45
